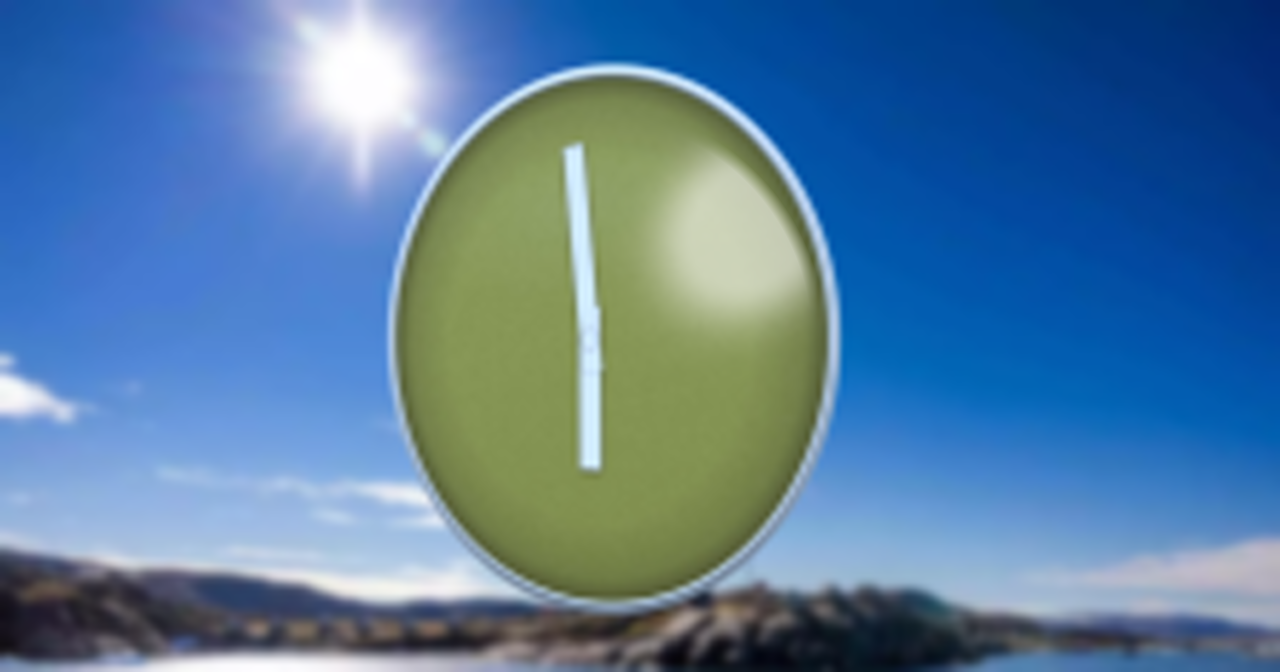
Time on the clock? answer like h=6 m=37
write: h=5 m=59
